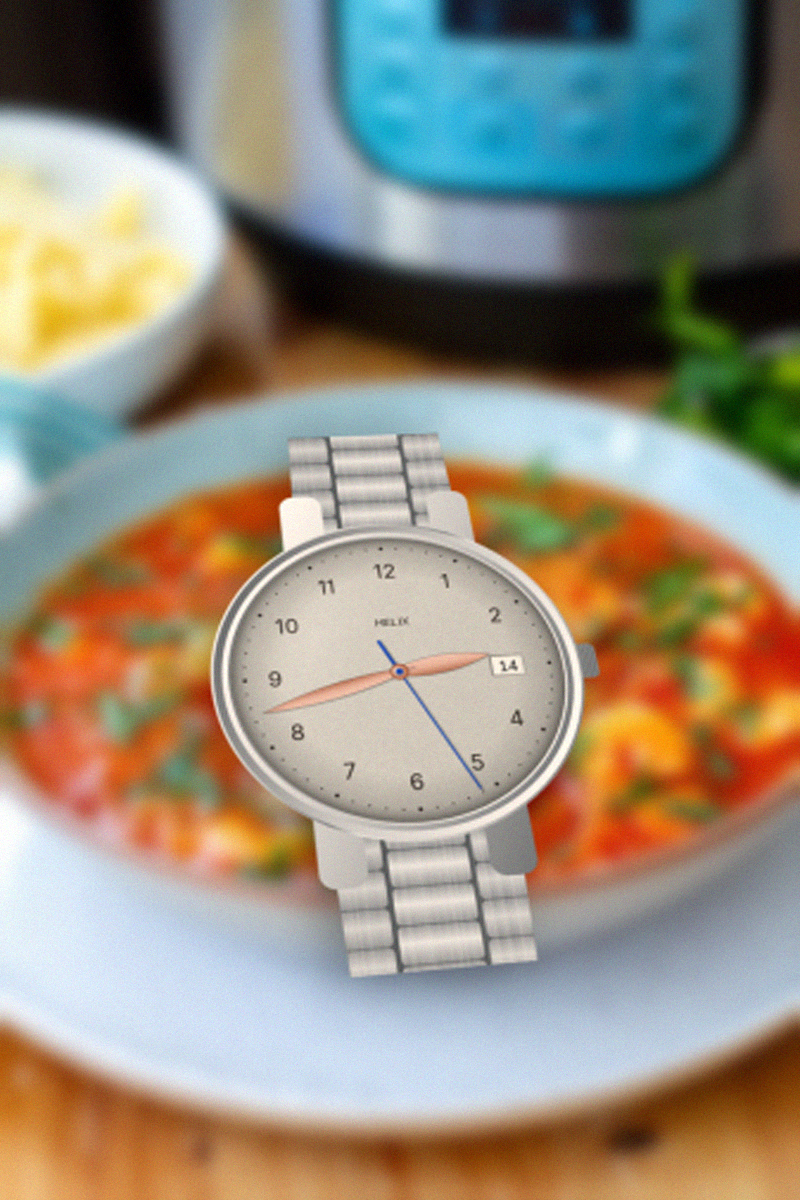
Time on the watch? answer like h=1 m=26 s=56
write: h=2 m=42 s=26
